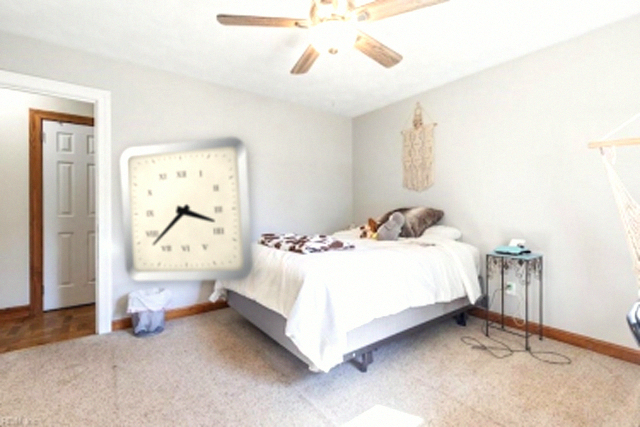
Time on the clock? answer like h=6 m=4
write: h=3 m=38
